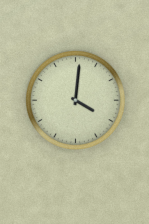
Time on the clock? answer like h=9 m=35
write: h=4 m=1
